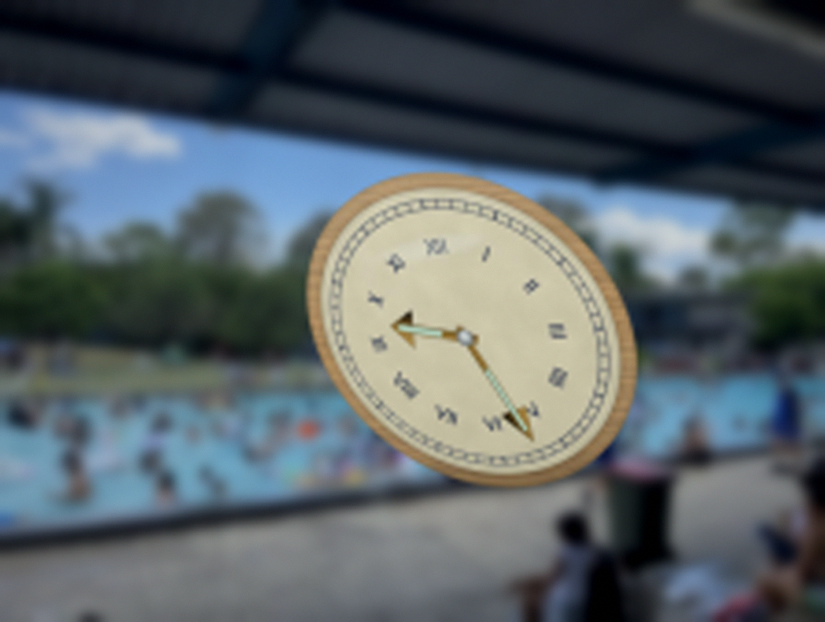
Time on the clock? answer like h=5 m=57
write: h=9 m=27
